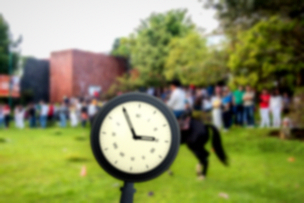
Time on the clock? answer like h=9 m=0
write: h=2 m=55
